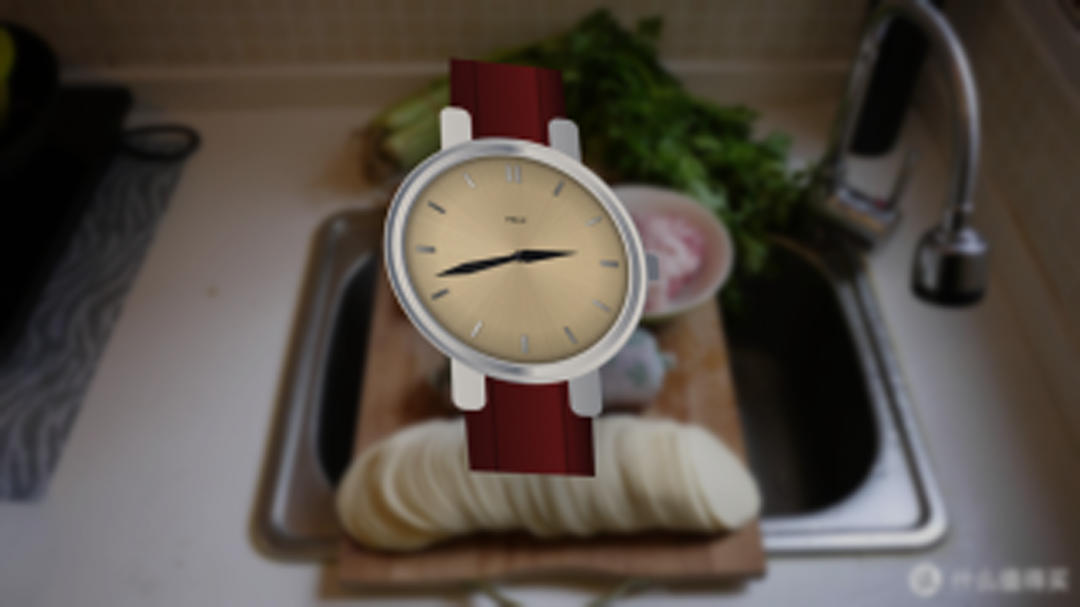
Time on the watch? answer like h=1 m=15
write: h=2 m=42
